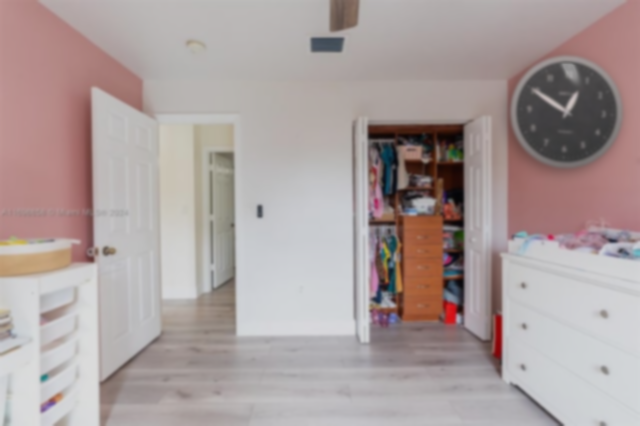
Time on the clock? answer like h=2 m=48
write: h=12 m=50
